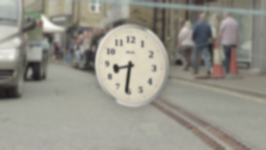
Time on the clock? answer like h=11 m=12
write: h=8 m=31
